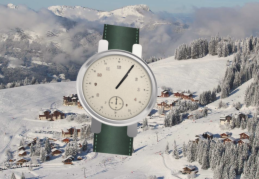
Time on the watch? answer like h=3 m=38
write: h=1 m=5
